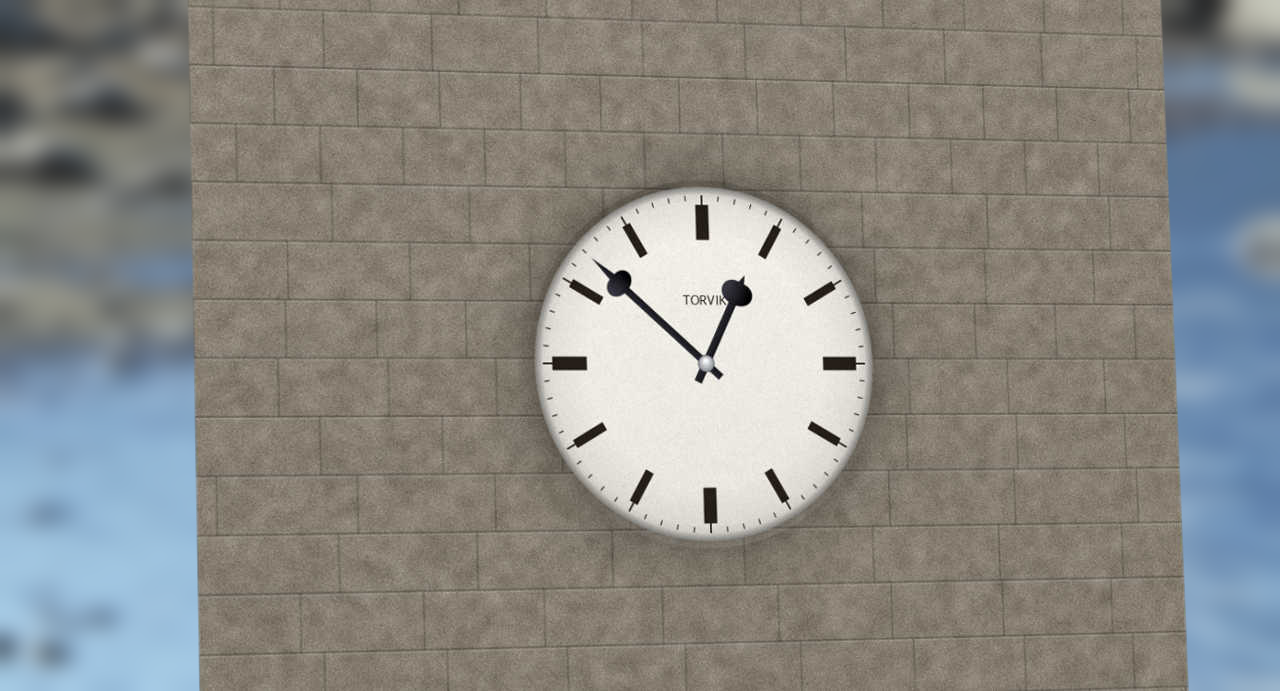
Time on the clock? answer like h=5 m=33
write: h=12 m=52
